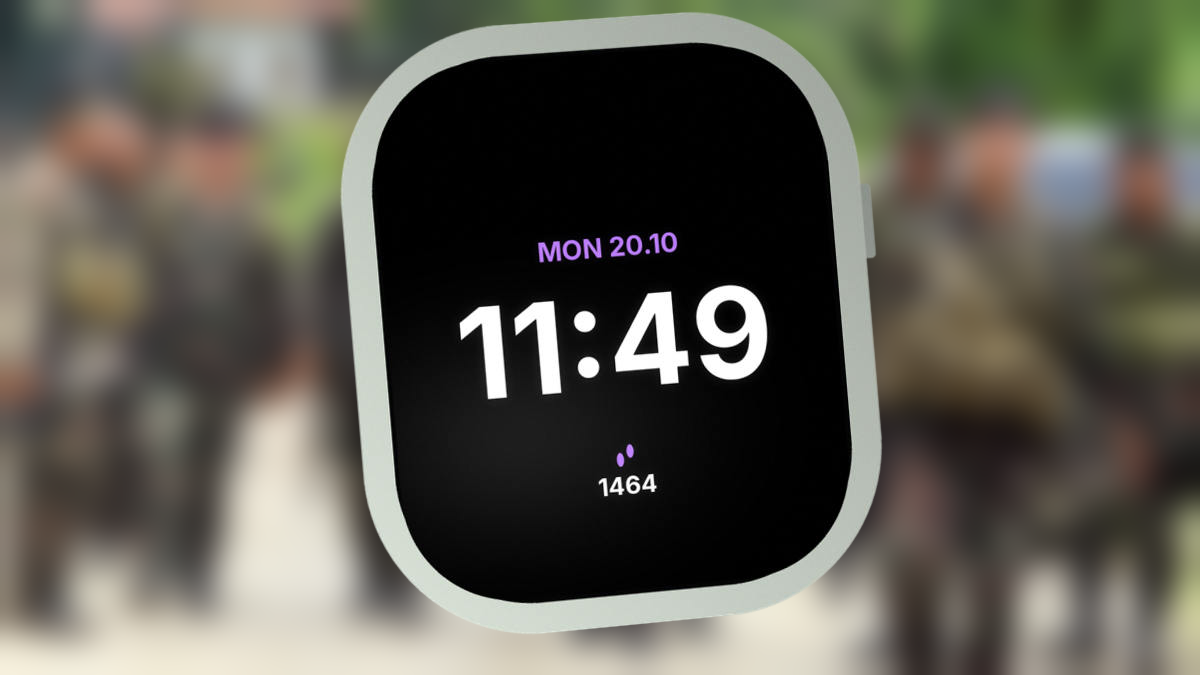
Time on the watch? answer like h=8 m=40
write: h=11 m=49
